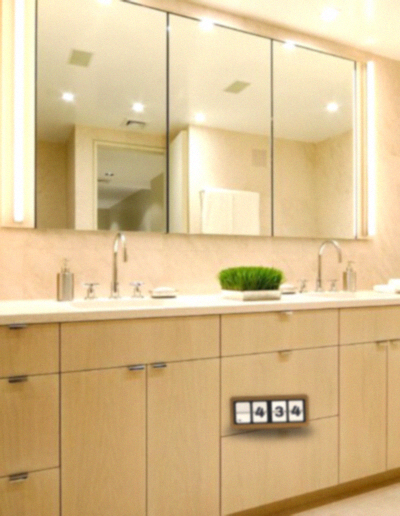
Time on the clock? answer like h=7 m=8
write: h=4 m=34
